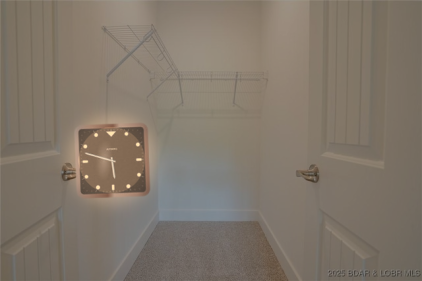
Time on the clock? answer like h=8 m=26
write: h=5 m=48
